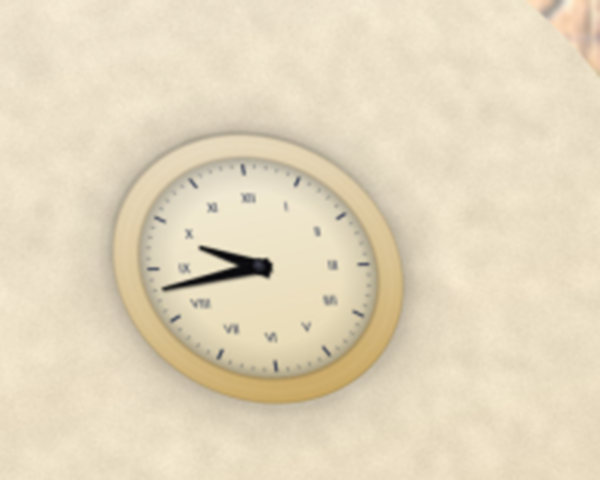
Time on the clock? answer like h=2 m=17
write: h=9 m=43
